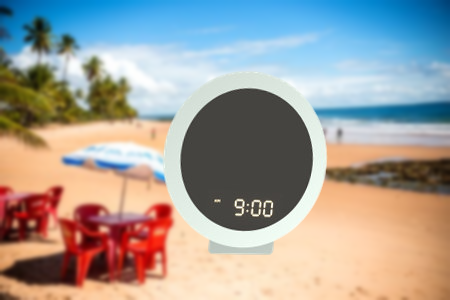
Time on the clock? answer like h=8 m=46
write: h=9 m=0
